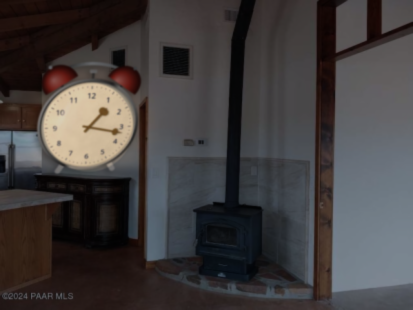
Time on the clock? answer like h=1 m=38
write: h=1 m=17
